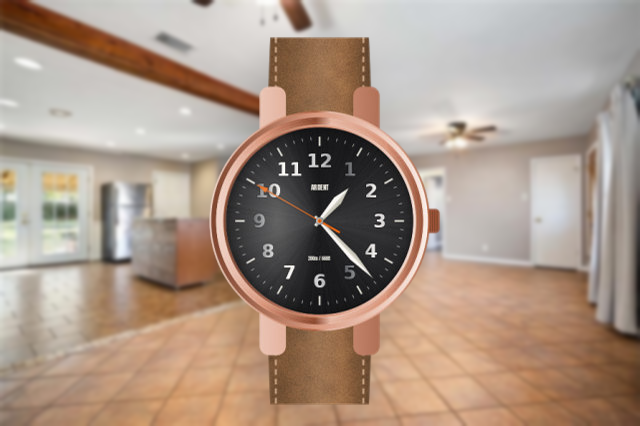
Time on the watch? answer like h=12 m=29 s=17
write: h=1 m=22 s=50
